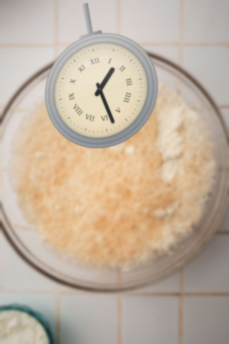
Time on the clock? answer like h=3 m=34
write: h=1 m=28
